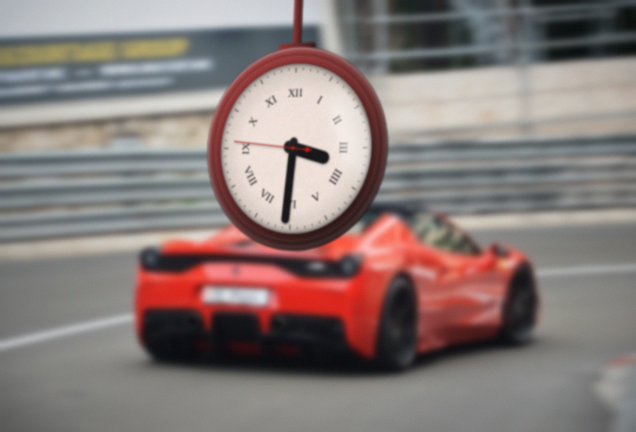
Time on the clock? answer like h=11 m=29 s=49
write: h=3 m=30 s=46
